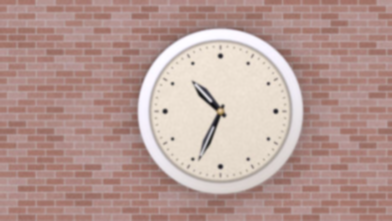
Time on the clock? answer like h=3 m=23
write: h=10 m=34
